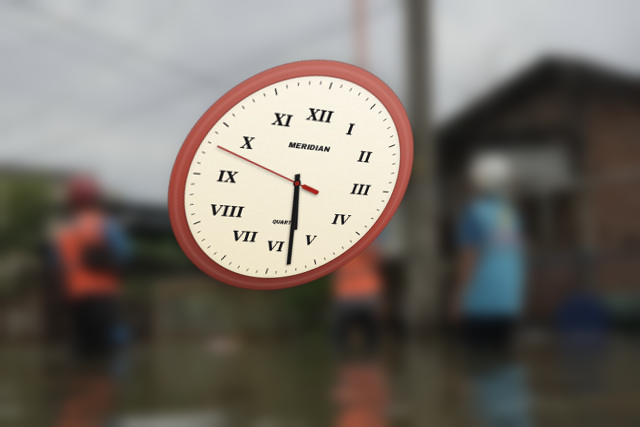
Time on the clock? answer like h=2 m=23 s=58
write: h=5 m=27 s=48
